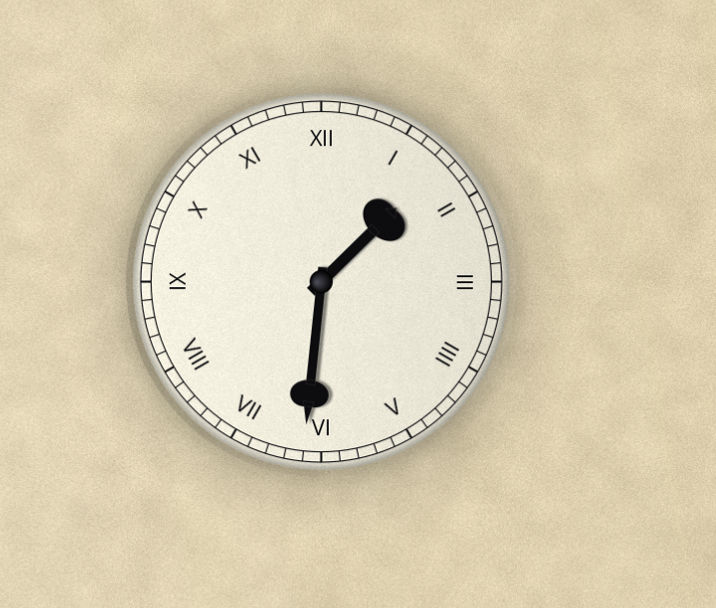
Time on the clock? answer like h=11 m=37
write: h=1 m=31
